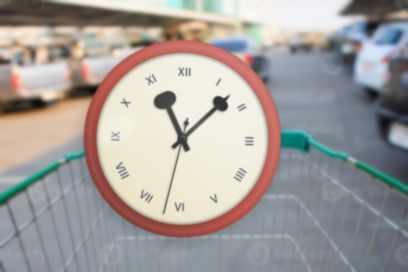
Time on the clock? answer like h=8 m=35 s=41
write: h=11 m=7 s=32
